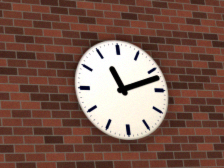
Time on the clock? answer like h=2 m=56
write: h=11 m=12
